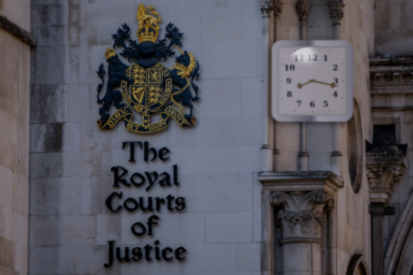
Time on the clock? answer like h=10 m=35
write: h=8 m=17
